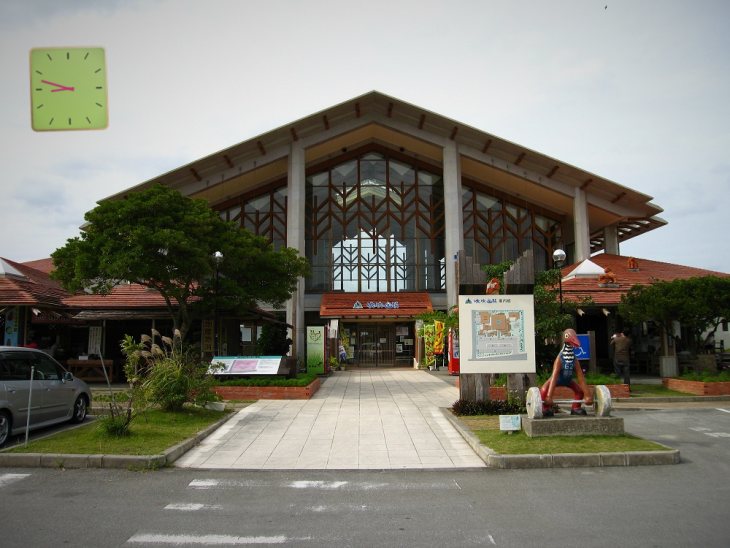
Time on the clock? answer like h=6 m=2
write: h=8 m=48
